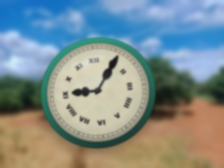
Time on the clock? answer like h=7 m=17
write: h=9 m=6
